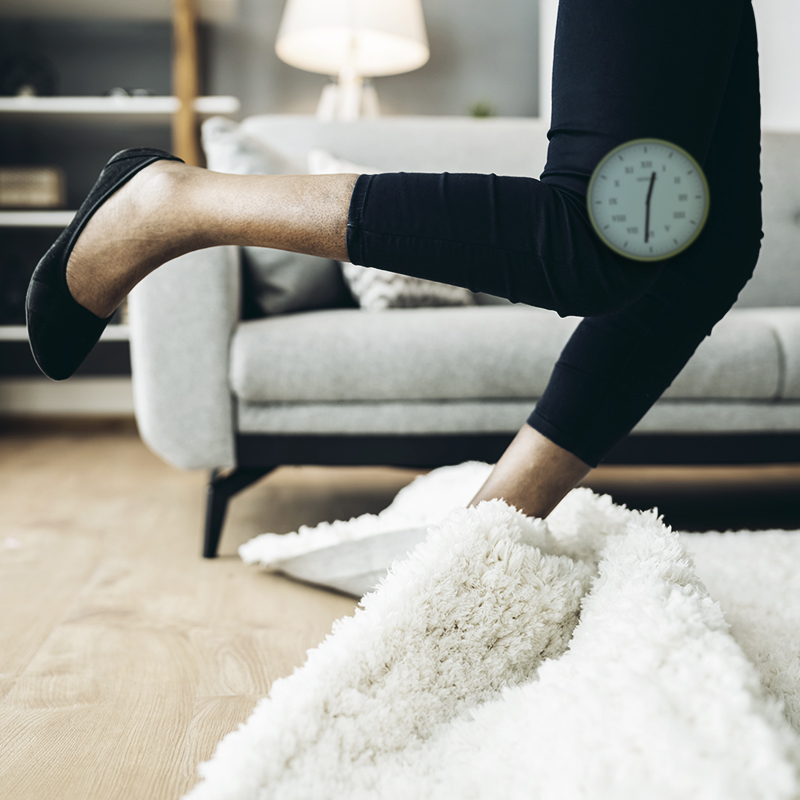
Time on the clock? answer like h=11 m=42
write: h=12 m=31
